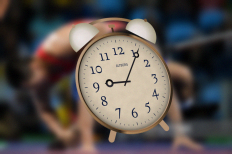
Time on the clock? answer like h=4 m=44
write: h=9 m=6
